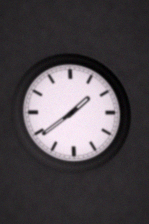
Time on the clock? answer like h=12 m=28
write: h=1 m=39
